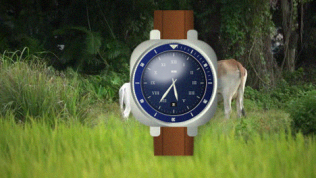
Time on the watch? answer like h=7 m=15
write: h=5 m=36
